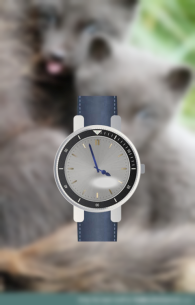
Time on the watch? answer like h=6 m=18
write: h=3 m=57
